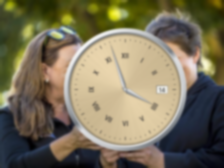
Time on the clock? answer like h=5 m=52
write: h=3 m=57
